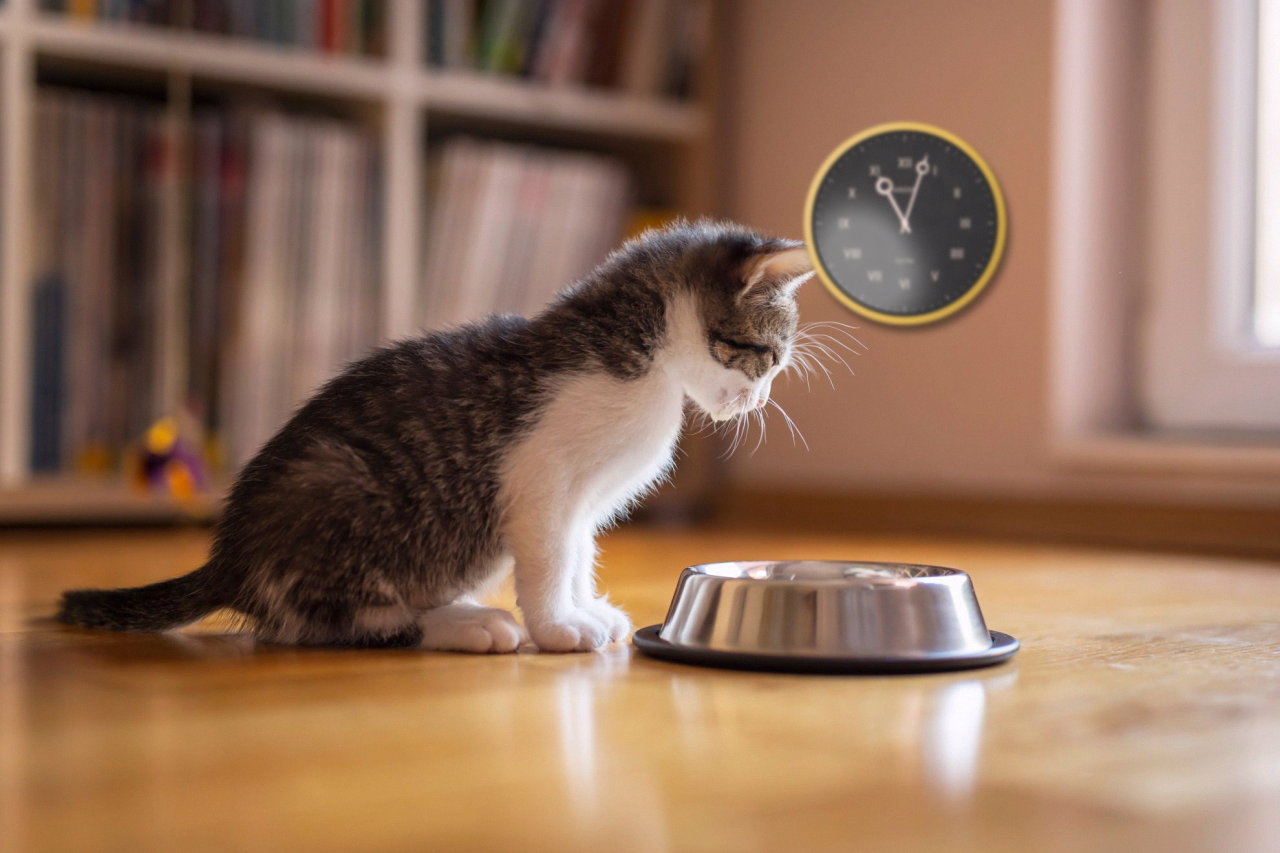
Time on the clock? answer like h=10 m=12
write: h=11 m=3
